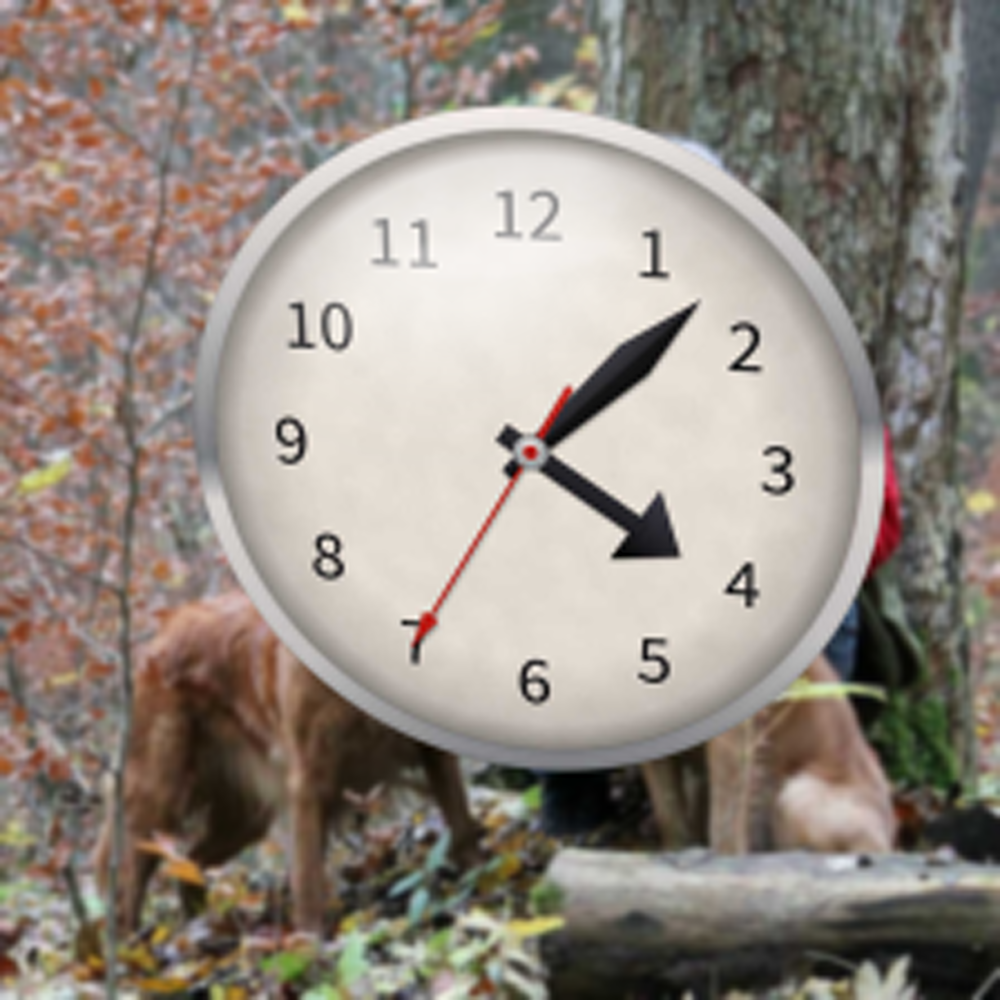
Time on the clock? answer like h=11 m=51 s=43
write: h=4 m=7 s=35
